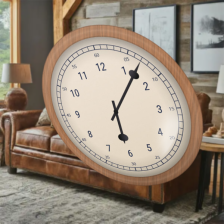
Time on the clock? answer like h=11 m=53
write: h=6 m=7
